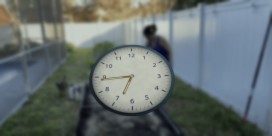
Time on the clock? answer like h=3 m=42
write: h=6 m=44
